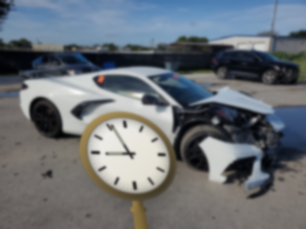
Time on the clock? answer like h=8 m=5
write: h=8 m=56
